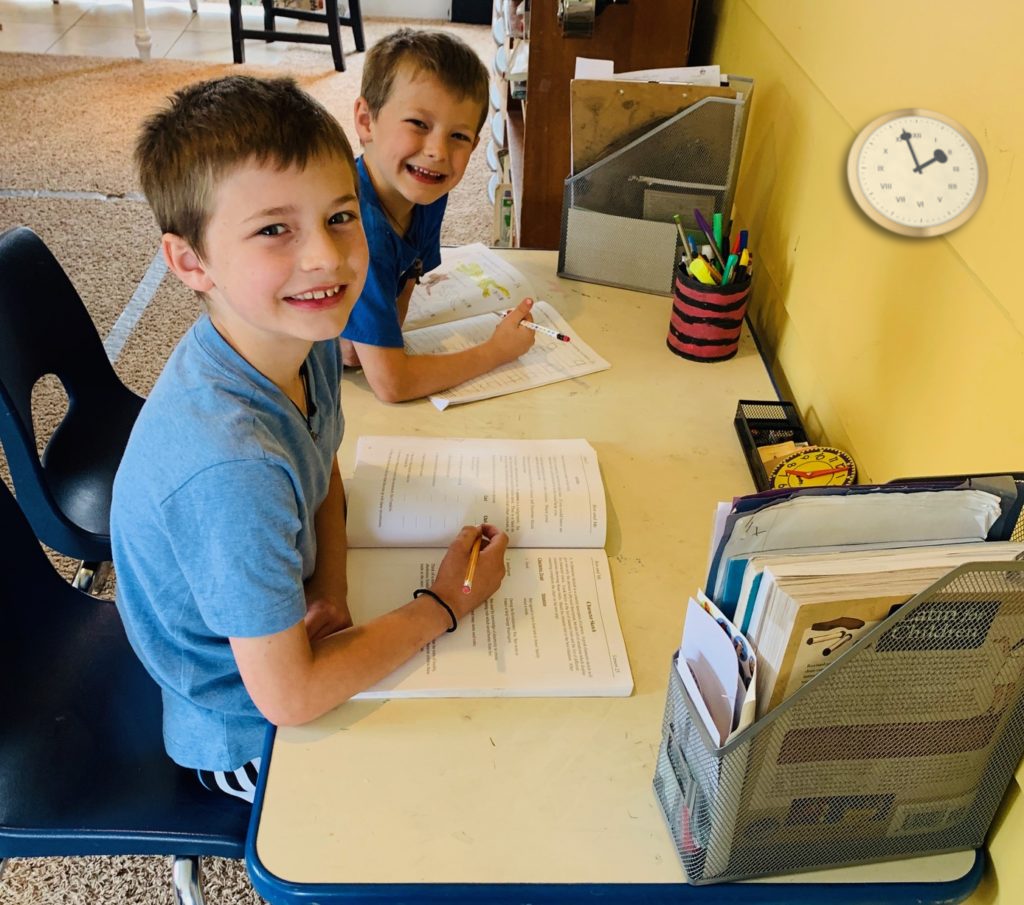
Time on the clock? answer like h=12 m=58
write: h=1 m=57
